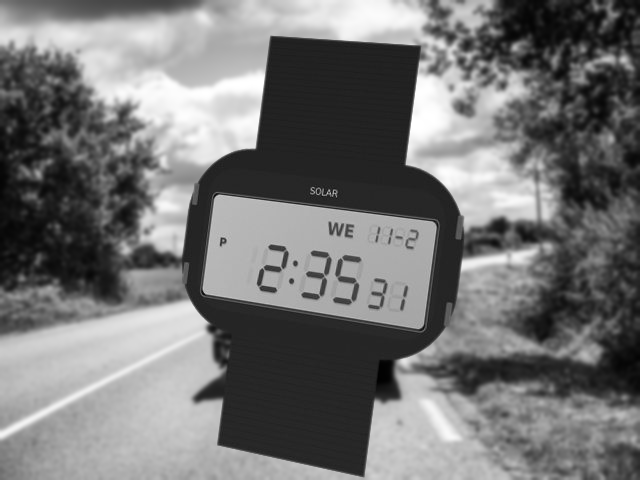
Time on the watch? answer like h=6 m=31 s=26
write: h=2 m=35 s=31
